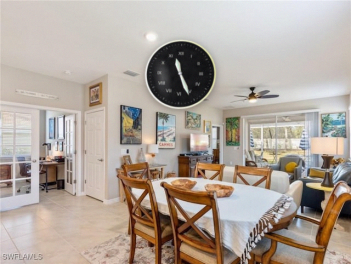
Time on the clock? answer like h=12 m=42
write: h=11 m=26
